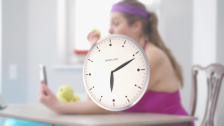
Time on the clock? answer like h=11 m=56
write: h=6 m=11
